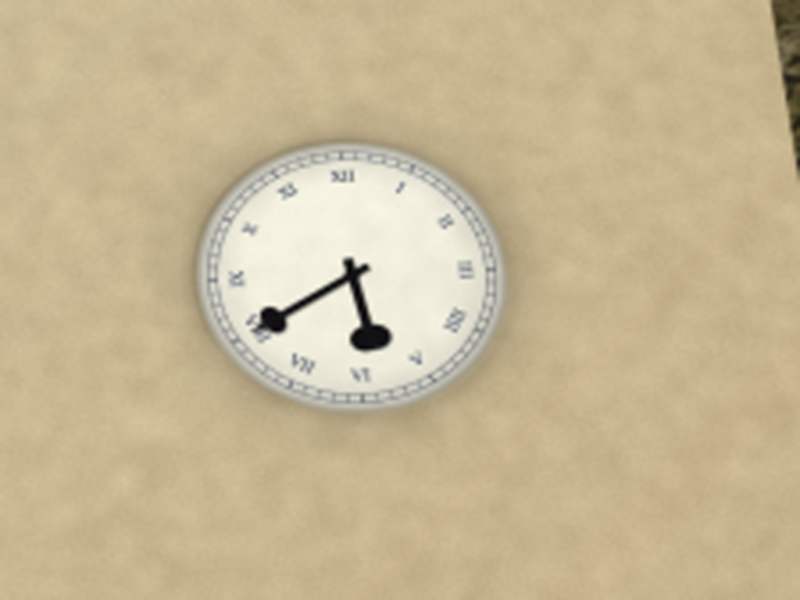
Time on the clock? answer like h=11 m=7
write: h=5 m=40
